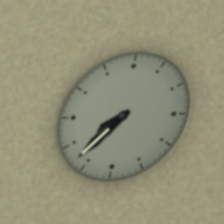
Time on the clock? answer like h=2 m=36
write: h=7 m=37
